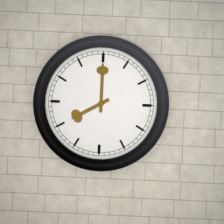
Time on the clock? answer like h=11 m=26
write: h=8 m=0
